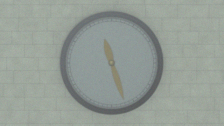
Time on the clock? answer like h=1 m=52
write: h=11 m=27
